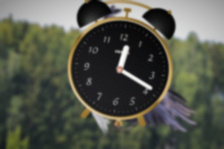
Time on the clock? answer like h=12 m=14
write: h=12 m=19
